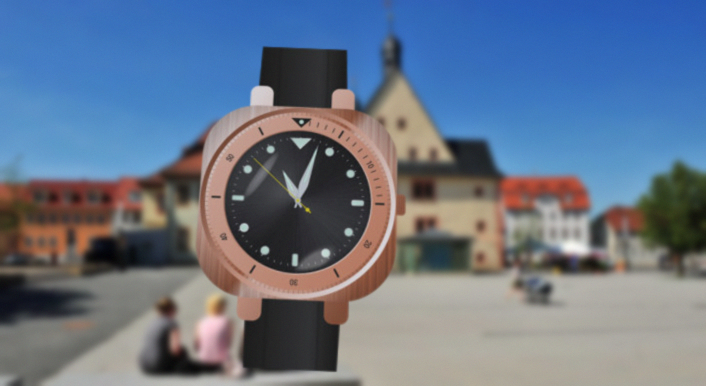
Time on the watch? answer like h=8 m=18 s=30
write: h=11 m=2 s=52
